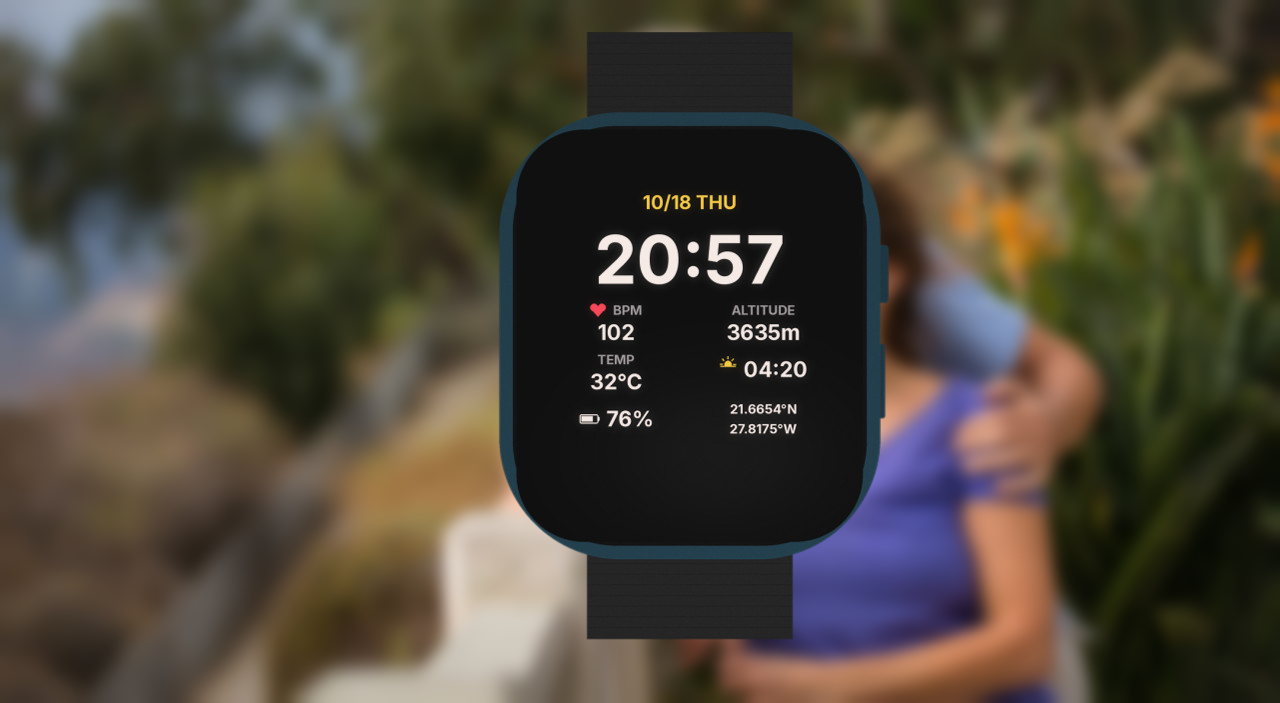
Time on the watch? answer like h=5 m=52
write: h=20 m=57
